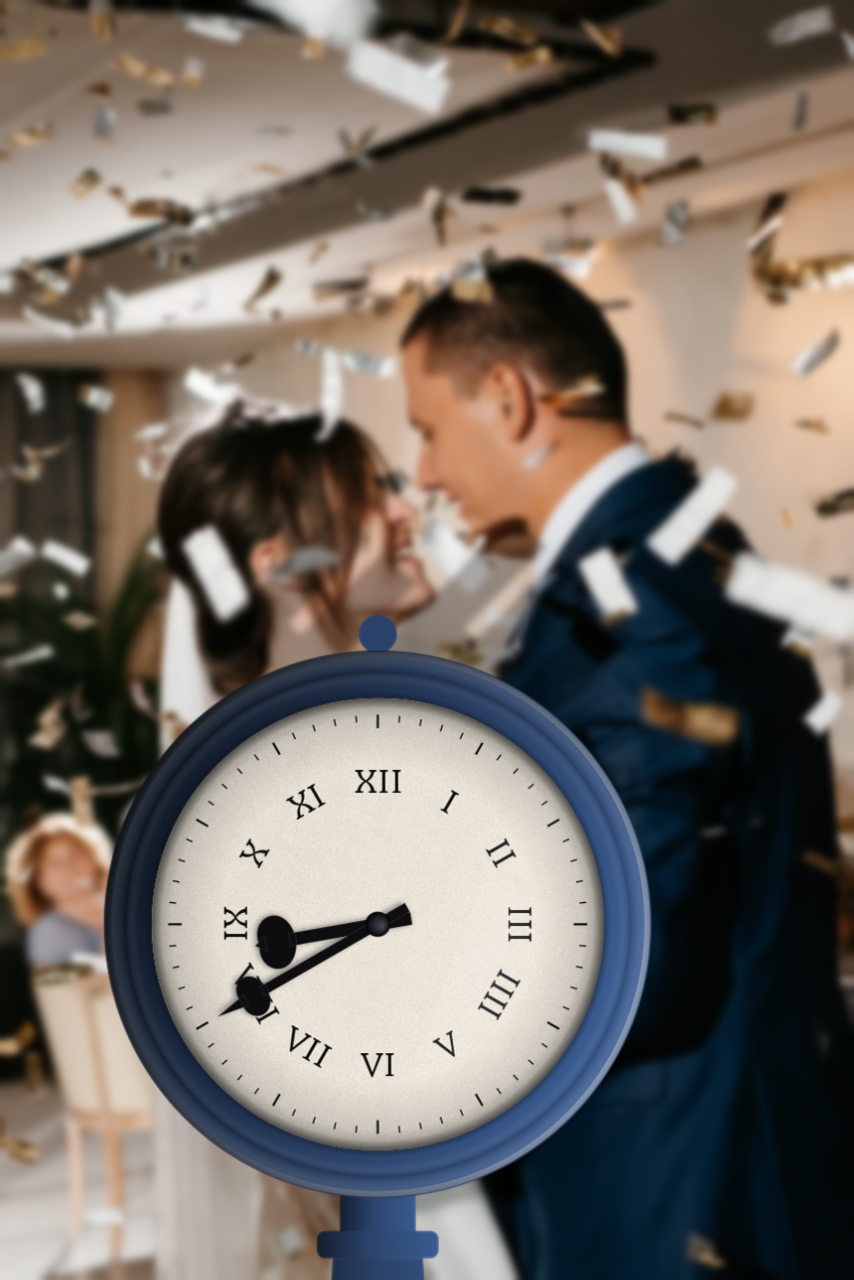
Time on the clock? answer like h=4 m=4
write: h=8 m=40
